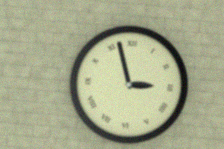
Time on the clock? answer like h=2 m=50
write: h=2 m=57
